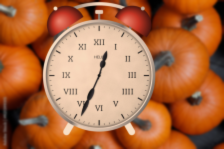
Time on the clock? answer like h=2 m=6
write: h=12 m=34
